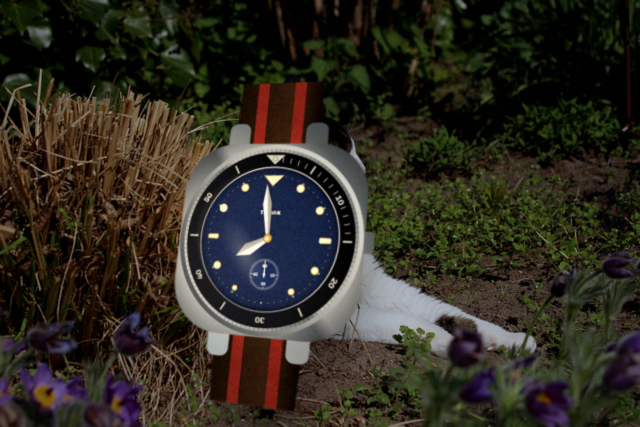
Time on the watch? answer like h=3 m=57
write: h=7 m=59
